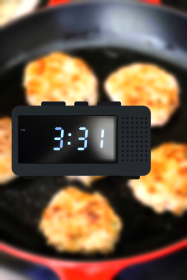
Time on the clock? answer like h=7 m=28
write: h=3 m=31
